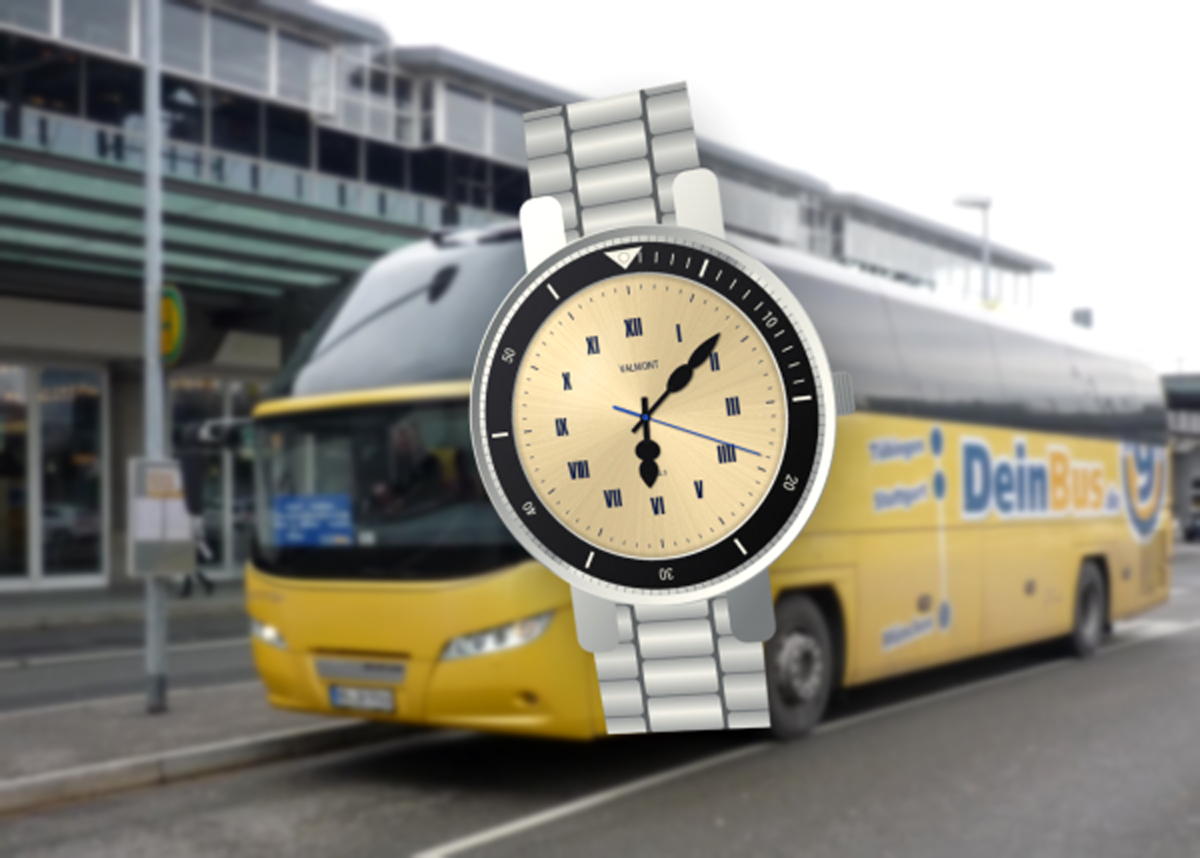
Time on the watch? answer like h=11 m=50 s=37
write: h=6 m=8 s=19
